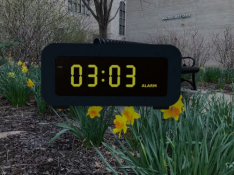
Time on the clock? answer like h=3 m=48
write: h=3 m=3
